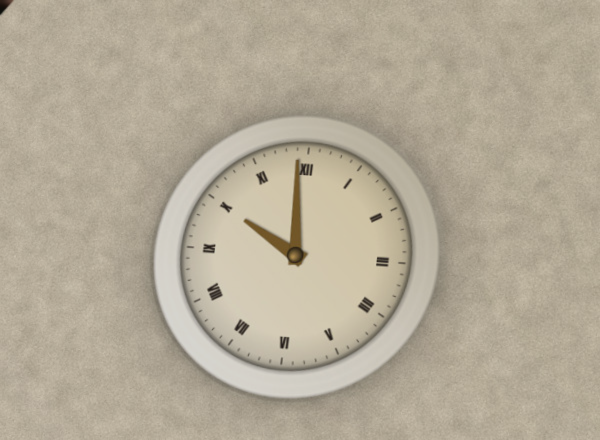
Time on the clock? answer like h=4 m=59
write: h=9 m=59
